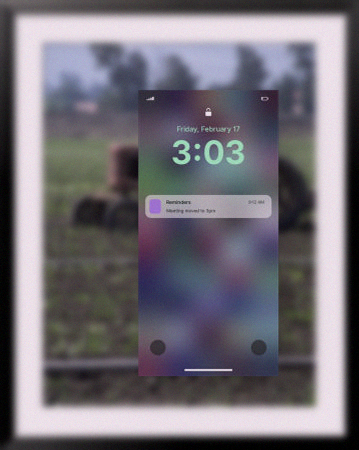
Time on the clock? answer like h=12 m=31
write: h=3 m=3
